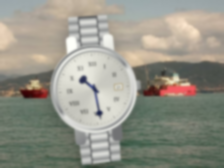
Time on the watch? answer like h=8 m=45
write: h=10 m=29
